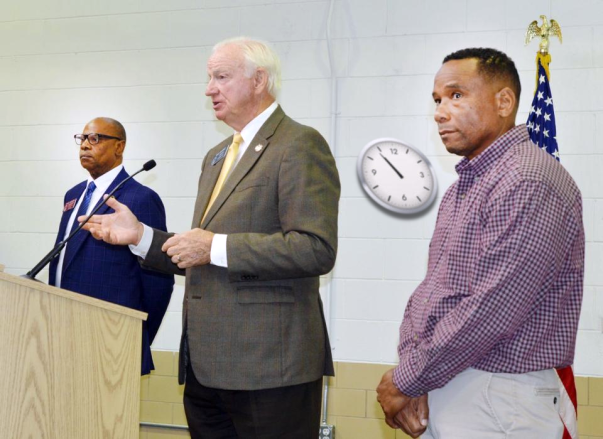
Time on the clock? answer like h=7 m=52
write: h=10 m=54
